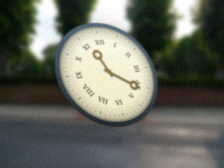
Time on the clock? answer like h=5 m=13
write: h=11 m=21
